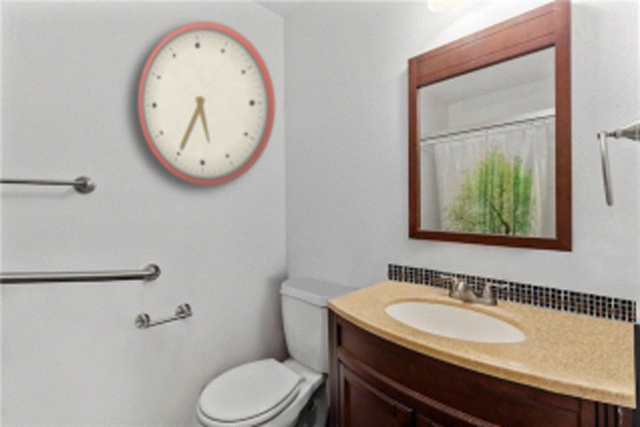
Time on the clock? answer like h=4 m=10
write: h=5 m=35
